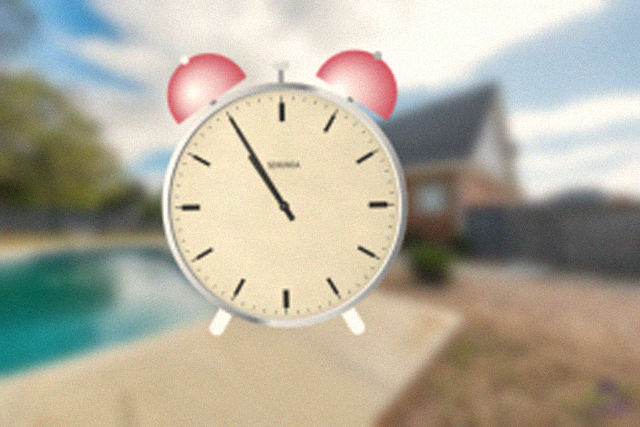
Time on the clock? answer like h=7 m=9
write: h=10 m=55
